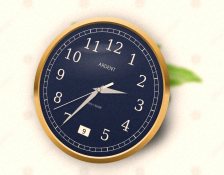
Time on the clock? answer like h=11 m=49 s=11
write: h=2 m=34 s=38
